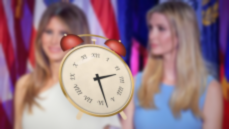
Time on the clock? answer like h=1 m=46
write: h=2 m=28
